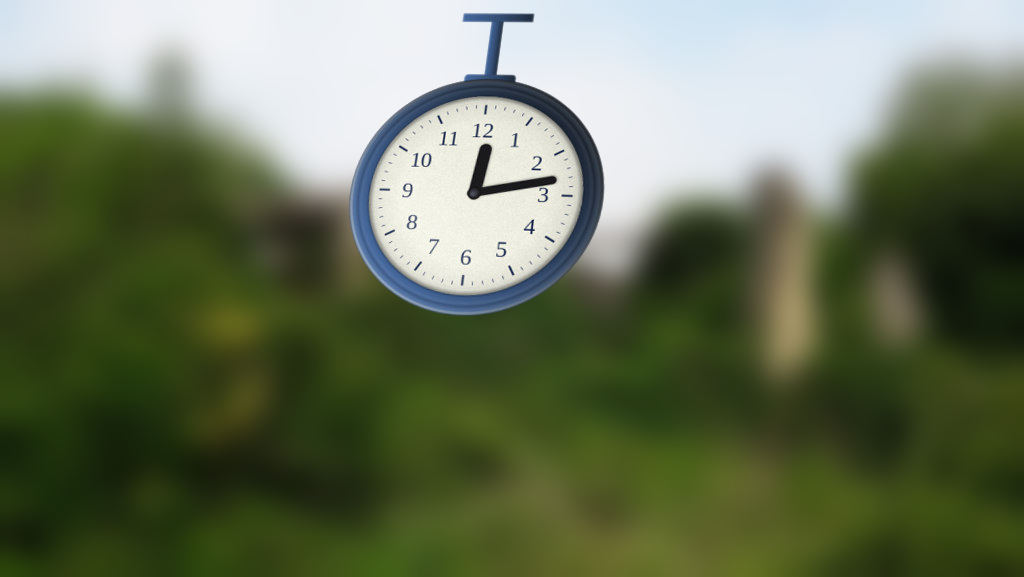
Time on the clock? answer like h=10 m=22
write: h=12 m=13
